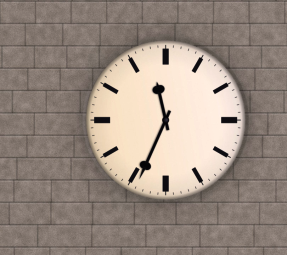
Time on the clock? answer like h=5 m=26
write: h=11 m=34
